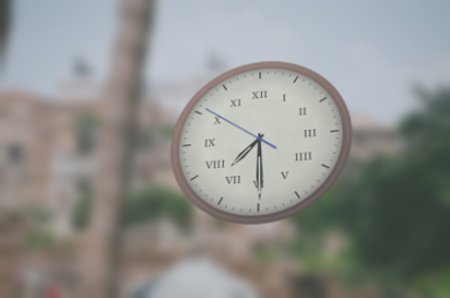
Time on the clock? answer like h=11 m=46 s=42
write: h=7 m=29 s=51
